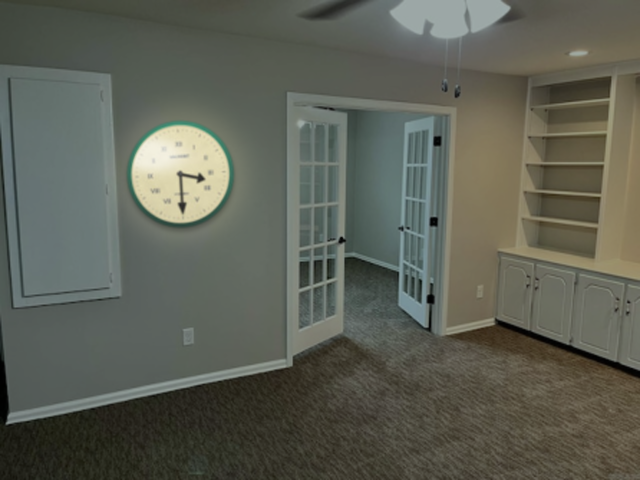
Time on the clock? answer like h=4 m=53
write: h=3 m=30
